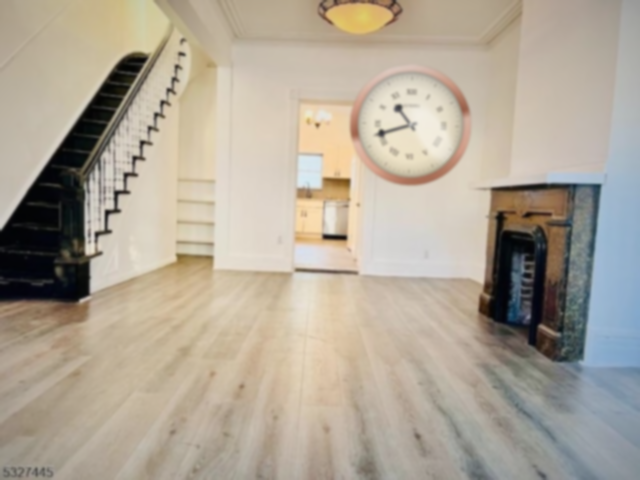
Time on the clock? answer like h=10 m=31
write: h=10 m=42
